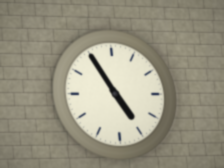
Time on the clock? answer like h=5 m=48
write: h=4 m=55
